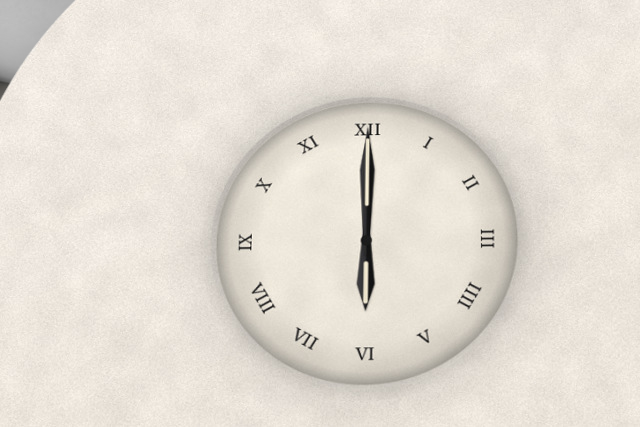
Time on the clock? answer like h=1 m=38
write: h=6 m=0
